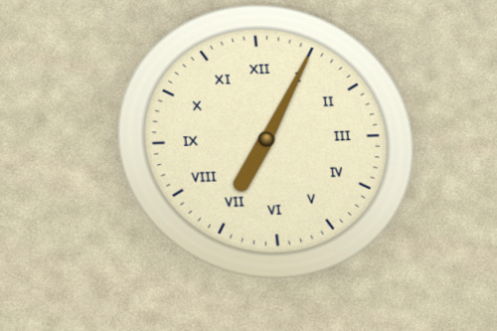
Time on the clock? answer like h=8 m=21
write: h=7 m=5
